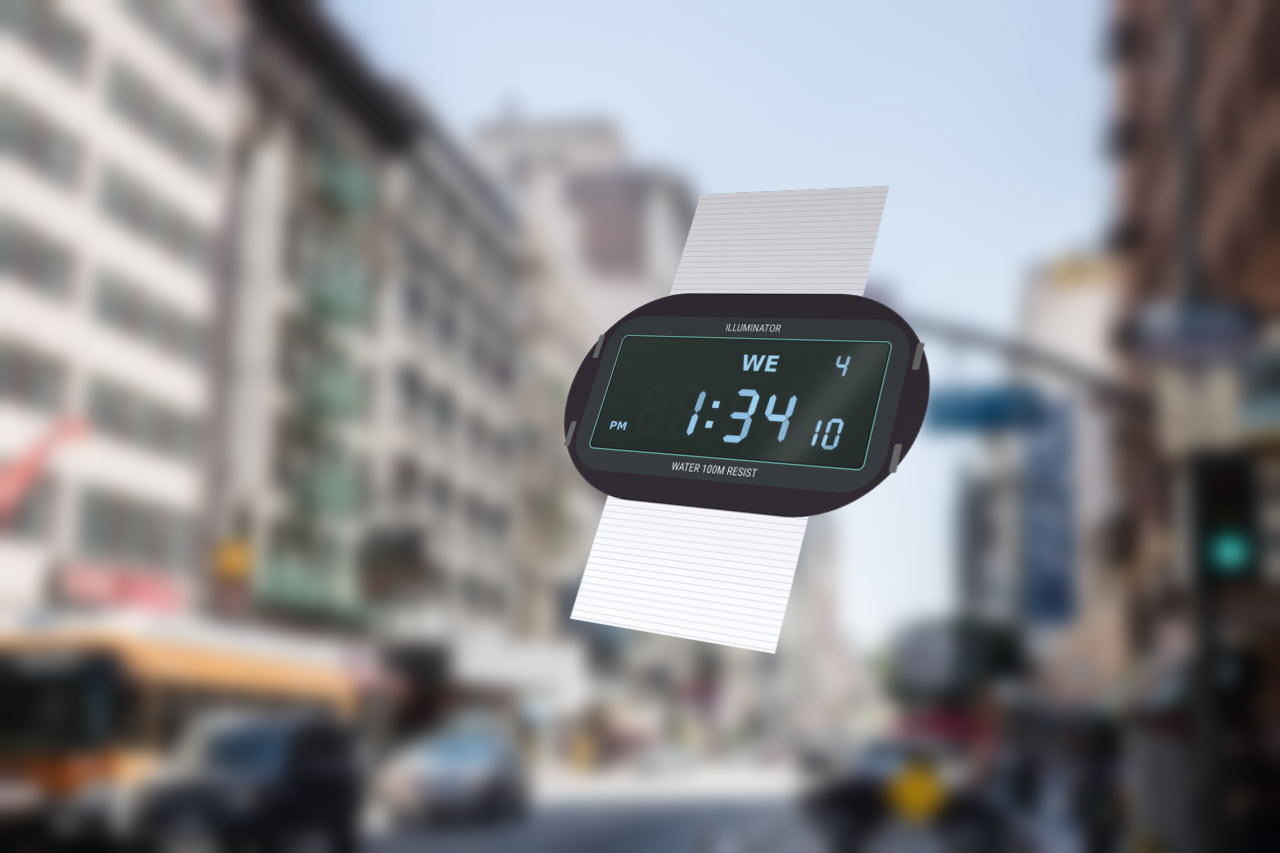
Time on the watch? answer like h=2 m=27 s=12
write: h=1 m=34 s=10
